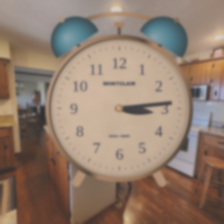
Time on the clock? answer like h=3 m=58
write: h=3 m=14
